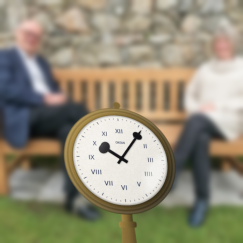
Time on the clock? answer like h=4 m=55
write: h=10 m=6
